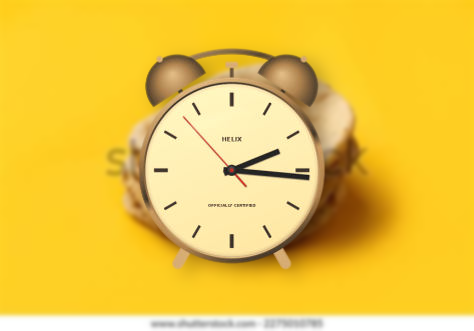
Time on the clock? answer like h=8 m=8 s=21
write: h=2 m=15 s=53
